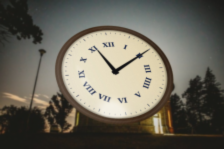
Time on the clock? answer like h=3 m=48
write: h=11 m=10
